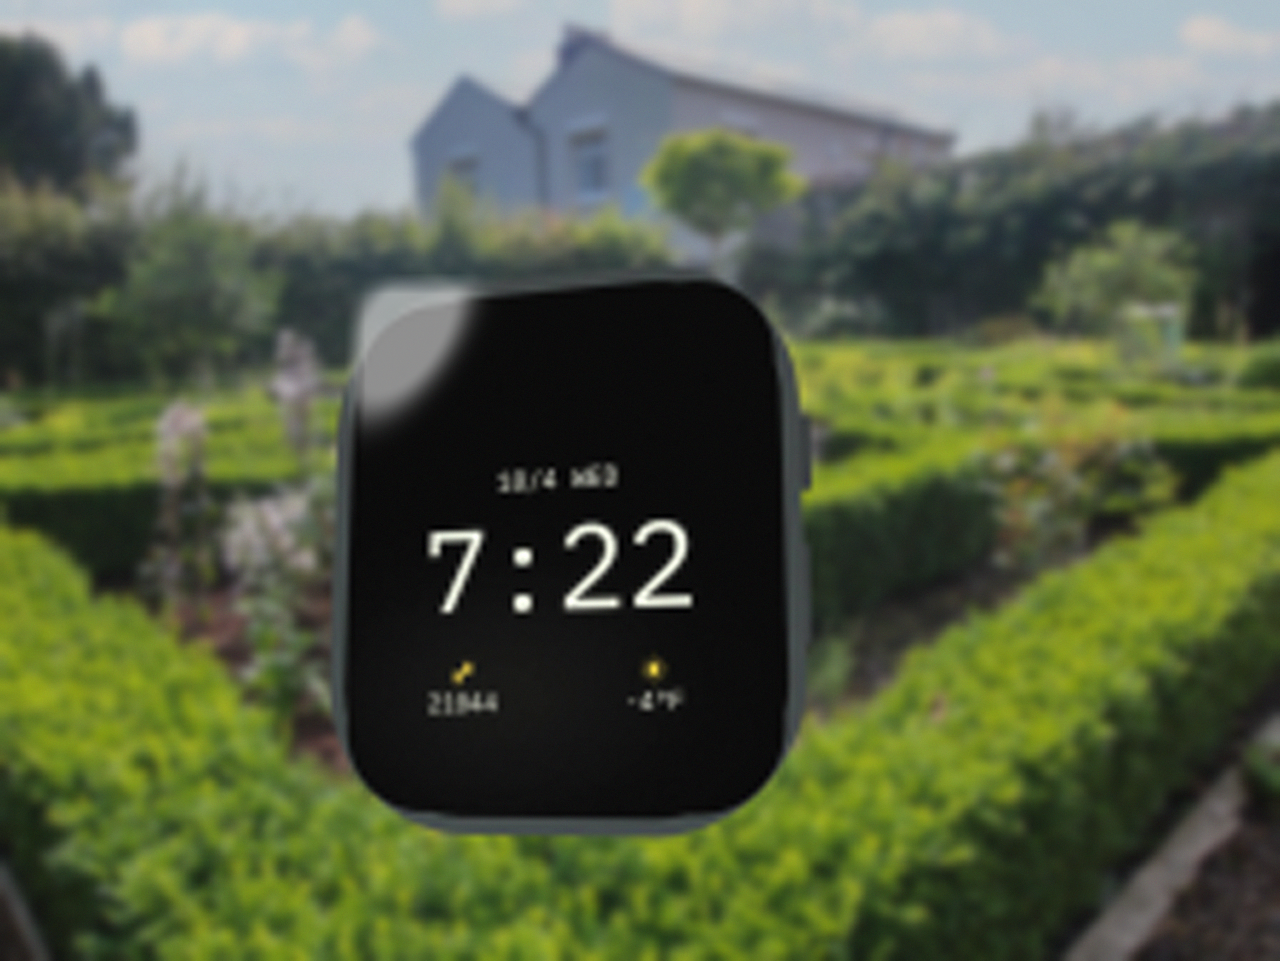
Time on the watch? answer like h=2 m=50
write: h=7 m=22
